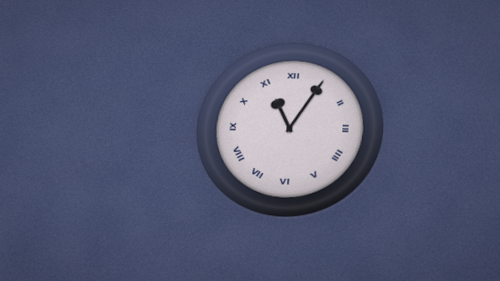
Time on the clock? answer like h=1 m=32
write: h=11 m=5
